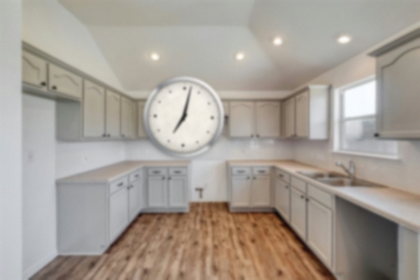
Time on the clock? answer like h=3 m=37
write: h=7 m=2
